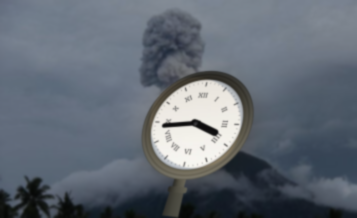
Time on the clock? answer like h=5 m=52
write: h=3 m=44
